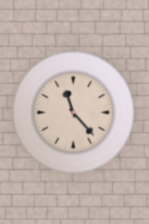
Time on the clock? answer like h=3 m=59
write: h=11 m=23
